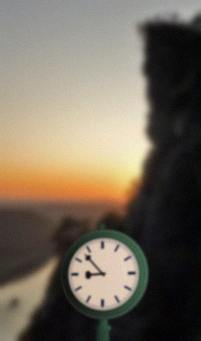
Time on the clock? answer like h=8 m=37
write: h=8 m=53
